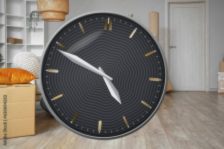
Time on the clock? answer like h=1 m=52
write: h=4 m=49
